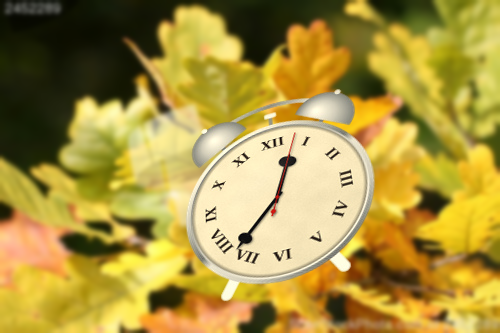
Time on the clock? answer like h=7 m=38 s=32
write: h=12 m=37 s=3
